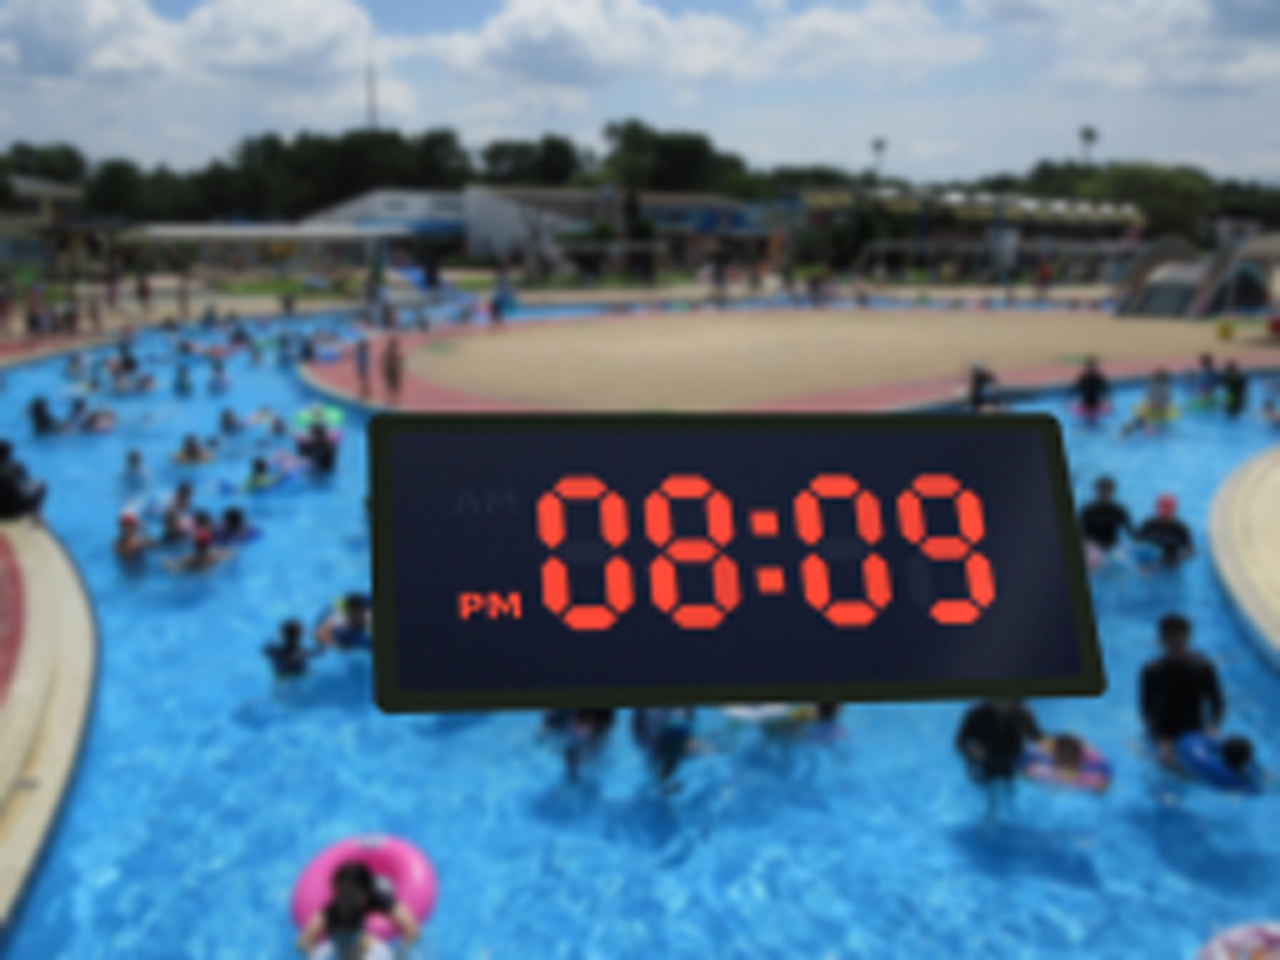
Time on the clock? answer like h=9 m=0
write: h=8 m=9
